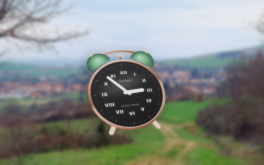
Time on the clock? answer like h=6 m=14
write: h=2 m=53
